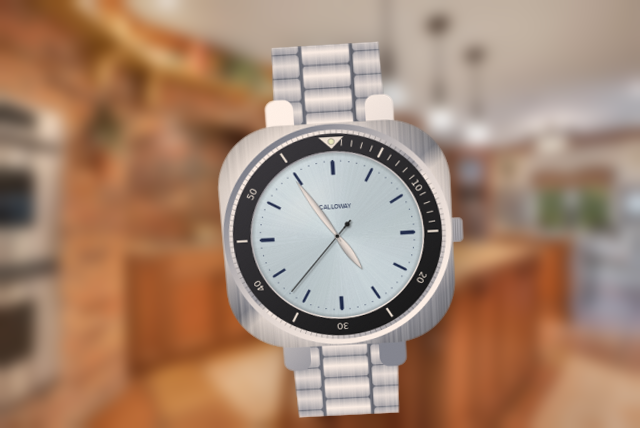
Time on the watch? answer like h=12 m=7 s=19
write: h=4 m=54 s=37
